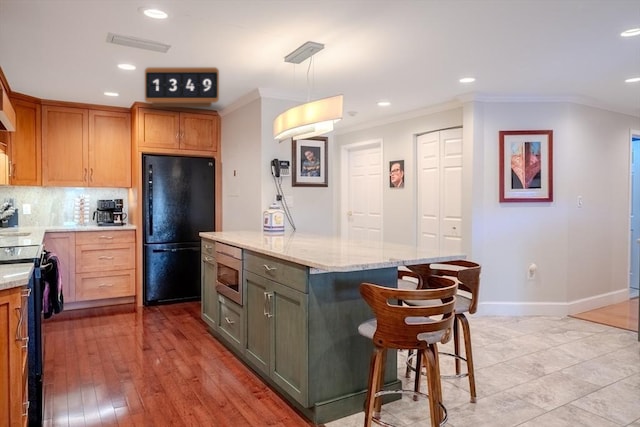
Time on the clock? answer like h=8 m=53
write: h=13 m=49
